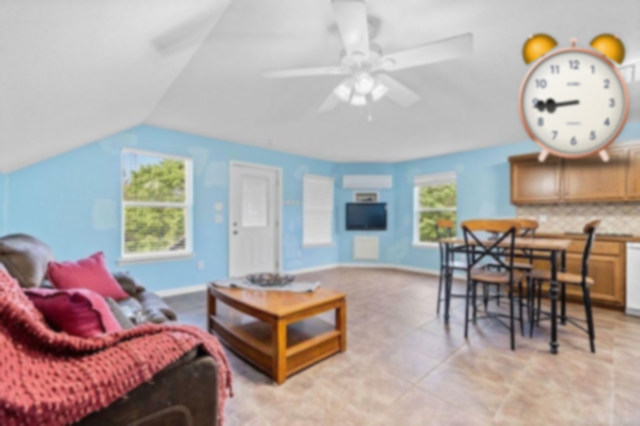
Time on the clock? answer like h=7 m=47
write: h=8 m=44
